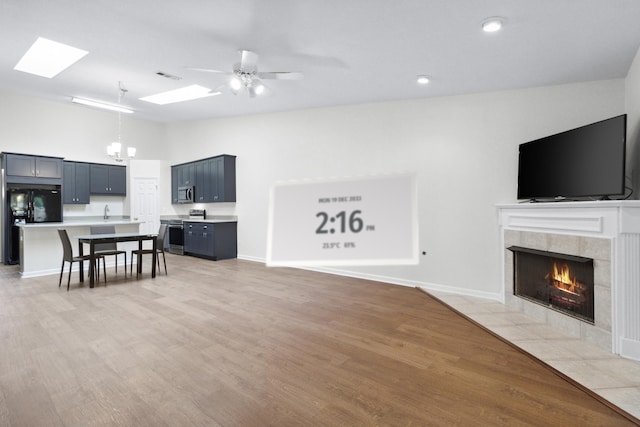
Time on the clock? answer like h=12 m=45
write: h=2 m=16
